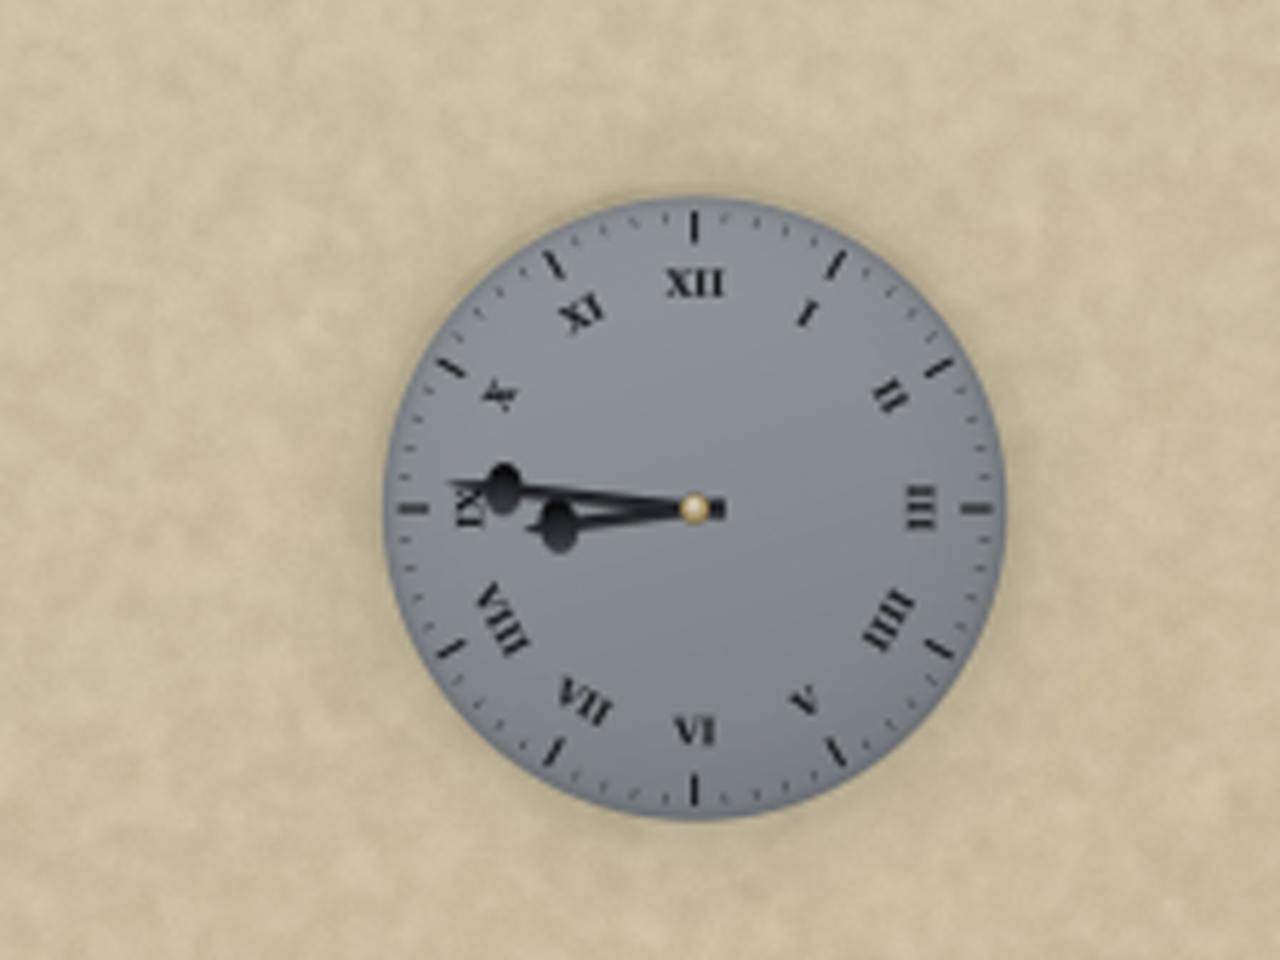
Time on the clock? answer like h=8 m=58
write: h=8 m=46
